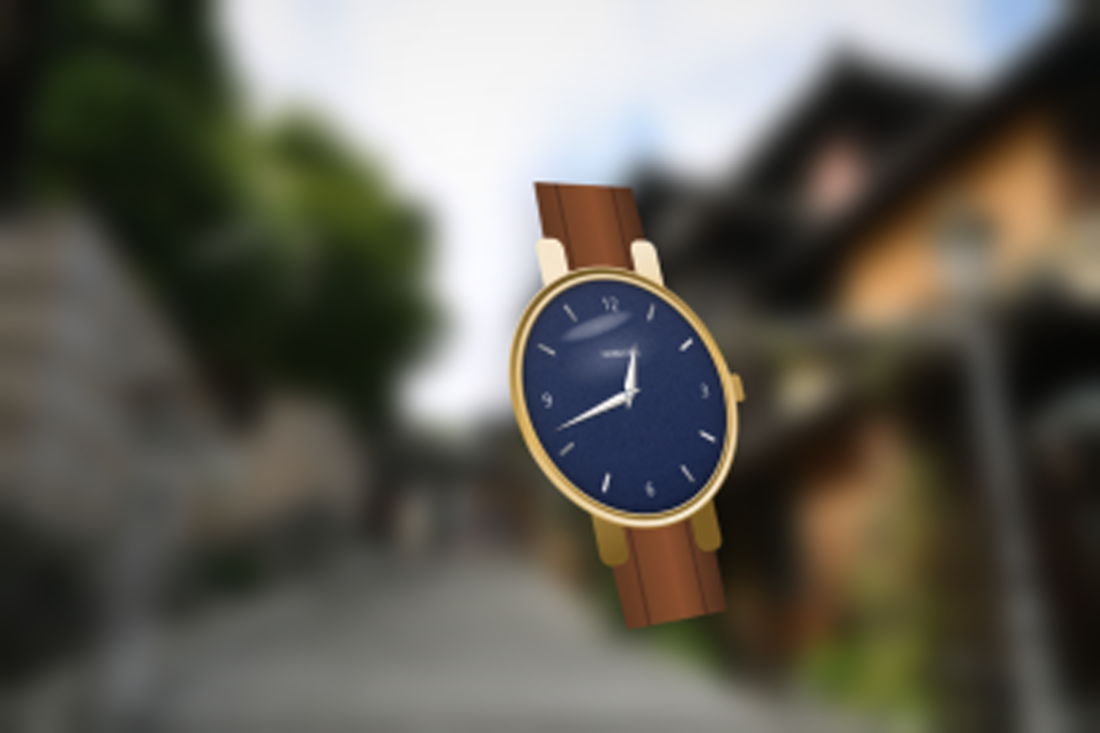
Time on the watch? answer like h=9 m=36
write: h=12 m=42
